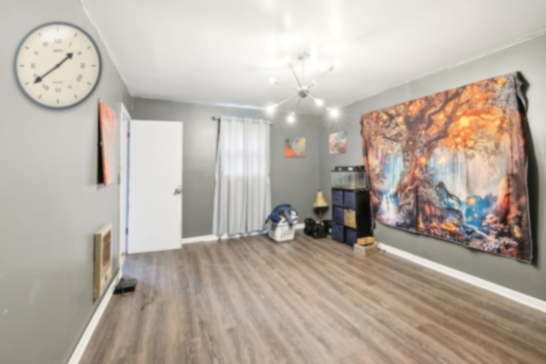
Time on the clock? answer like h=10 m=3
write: h=1 m=39
